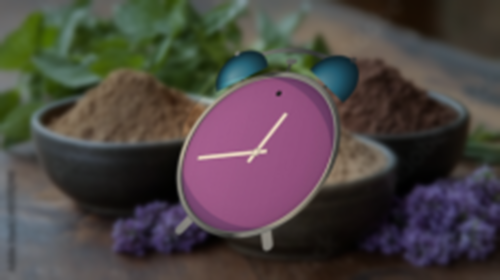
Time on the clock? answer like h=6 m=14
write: h=12 m=43
